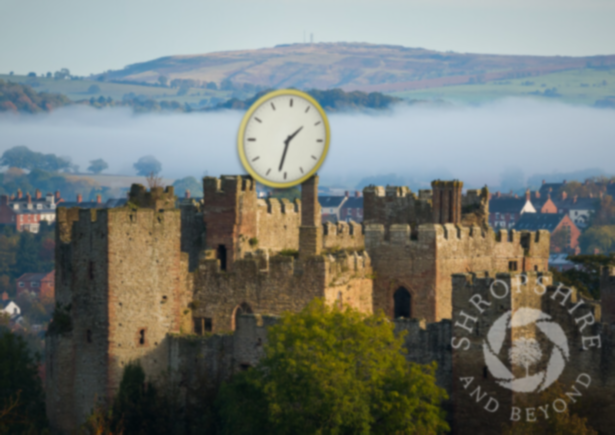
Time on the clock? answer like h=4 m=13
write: h=1 m=32
